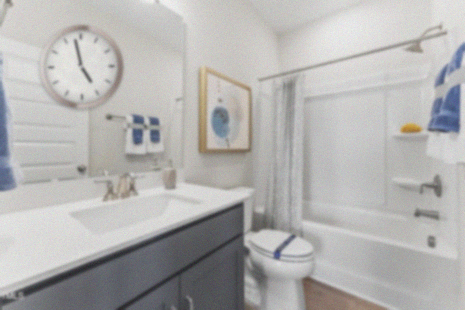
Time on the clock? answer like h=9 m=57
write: h=4 m=58
